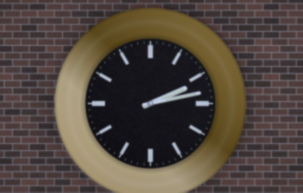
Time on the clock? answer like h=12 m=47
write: h=2 m=13
